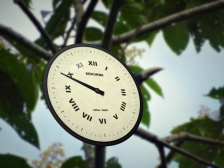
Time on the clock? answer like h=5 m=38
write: h=9 m=49
